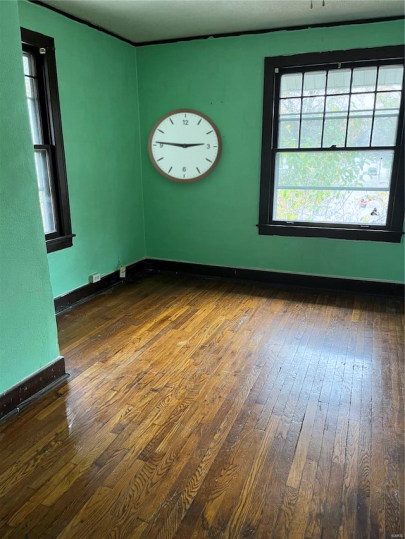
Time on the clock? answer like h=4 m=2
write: h=2 m=46
